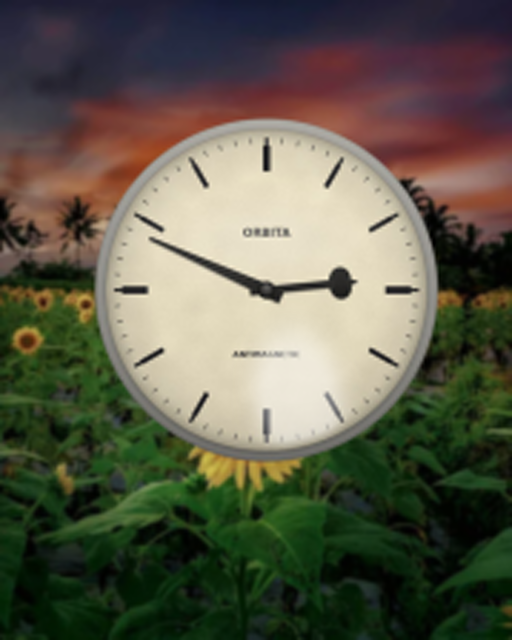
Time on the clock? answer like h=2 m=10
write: h=2 m=49
